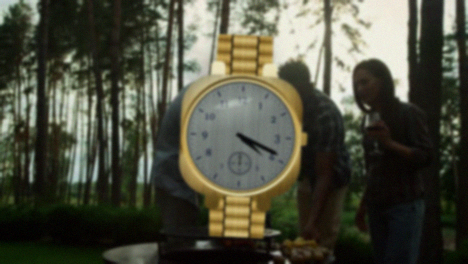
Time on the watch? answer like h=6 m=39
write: h=4 m=19
